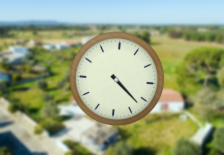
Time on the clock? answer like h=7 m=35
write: h=4 m=22
